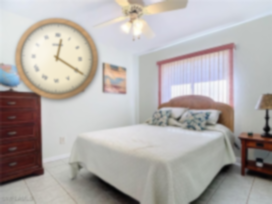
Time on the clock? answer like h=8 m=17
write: h=12 m=20
